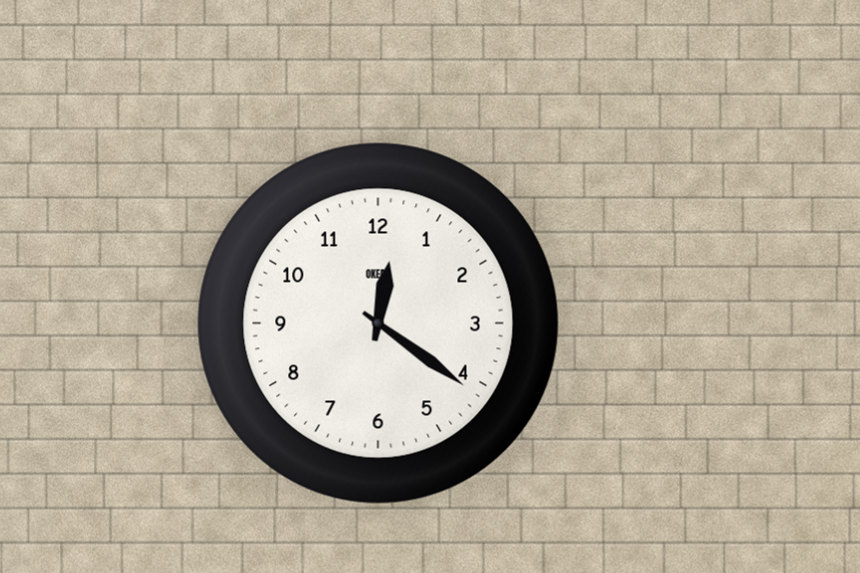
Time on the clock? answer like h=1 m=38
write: h=12 m=21
